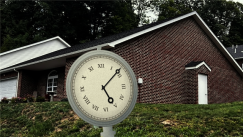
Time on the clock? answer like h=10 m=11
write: h=5 m=8
